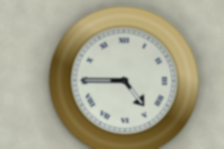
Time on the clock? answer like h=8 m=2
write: h=4 m=45
